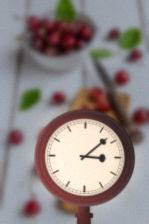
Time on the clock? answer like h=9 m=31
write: h=3 m=8
